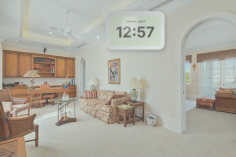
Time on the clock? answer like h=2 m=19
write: h=12 m=57
